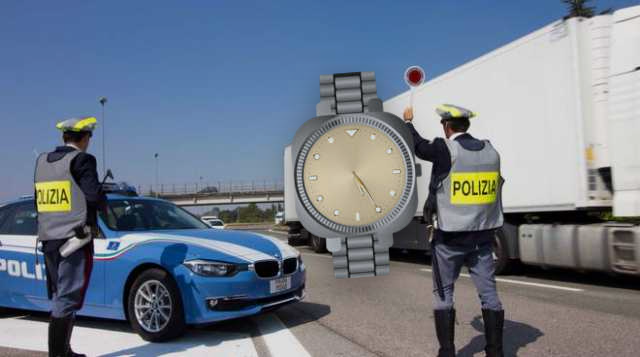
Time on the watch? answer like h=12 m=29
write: h=5 m=25
